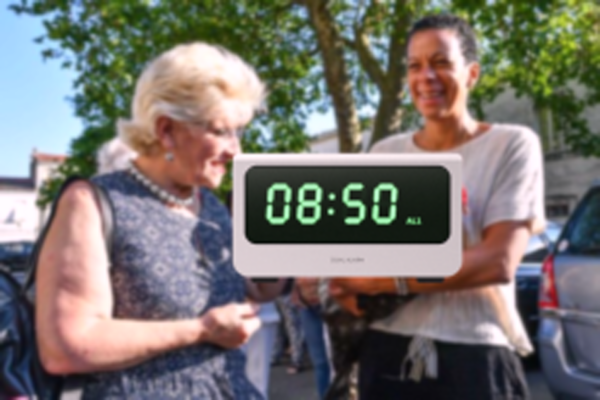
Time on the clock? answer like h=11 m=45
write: h=8 m=50
